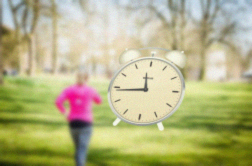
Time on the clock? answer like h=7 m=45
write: h=11 m=44
